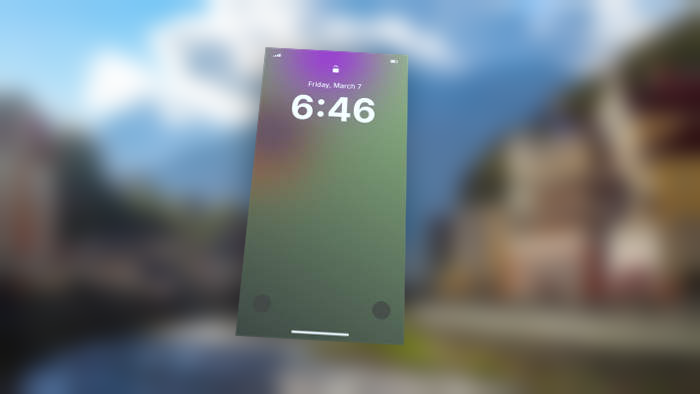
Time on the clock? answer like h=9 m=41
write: h=6 m=46
